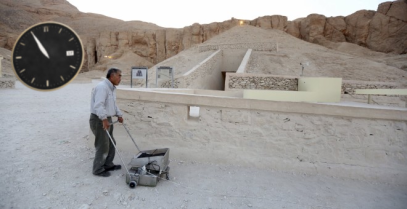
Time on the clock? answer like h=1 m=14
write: h=10 m=55
